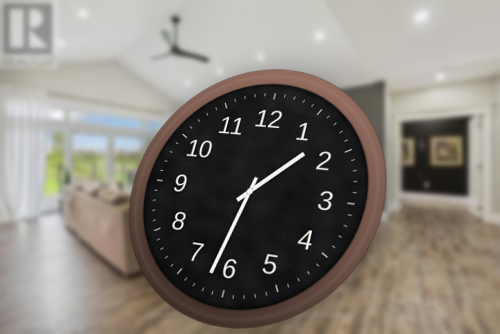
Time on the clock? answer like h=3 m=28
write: h=1 m=32
